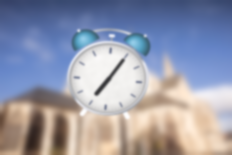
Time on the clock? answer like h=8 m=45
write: h=7 m=5
